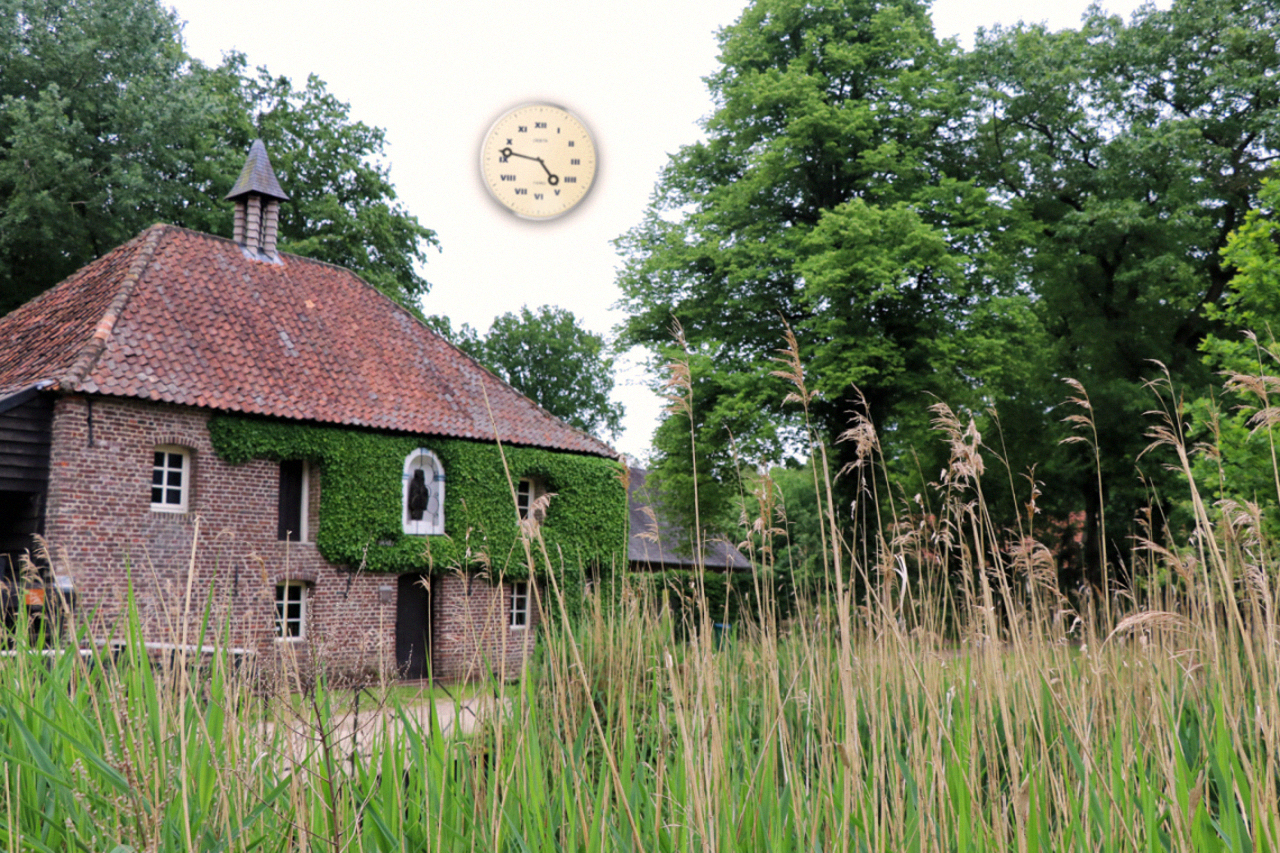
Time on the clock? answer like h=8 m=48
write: h=4 m=47
